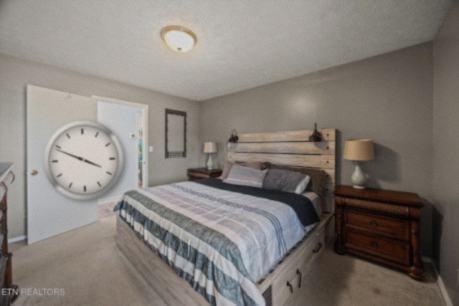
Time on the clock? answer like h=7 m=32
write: h=3 m=49
